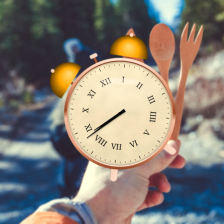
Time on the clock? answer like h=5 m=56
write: h=8 m=43
